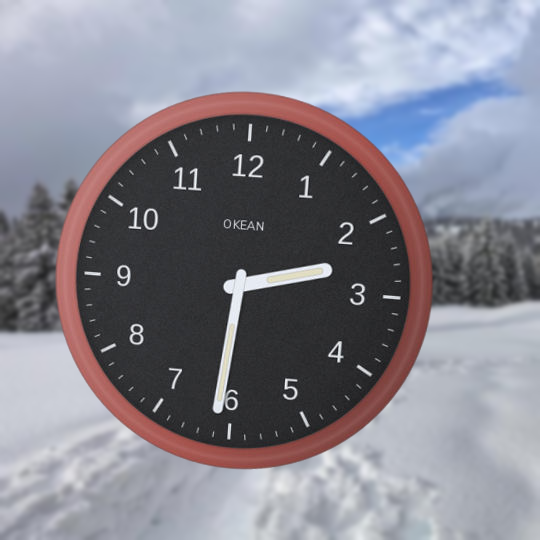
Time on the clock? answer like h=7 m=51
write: h=2 m=31
